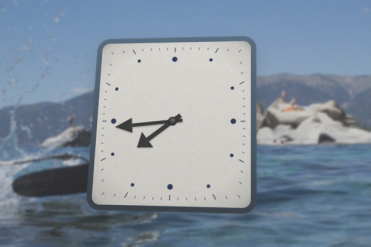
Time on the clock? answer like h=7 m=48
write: h=7 m=44
